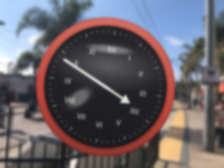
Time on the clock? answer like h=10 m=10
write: h=3 m=49
